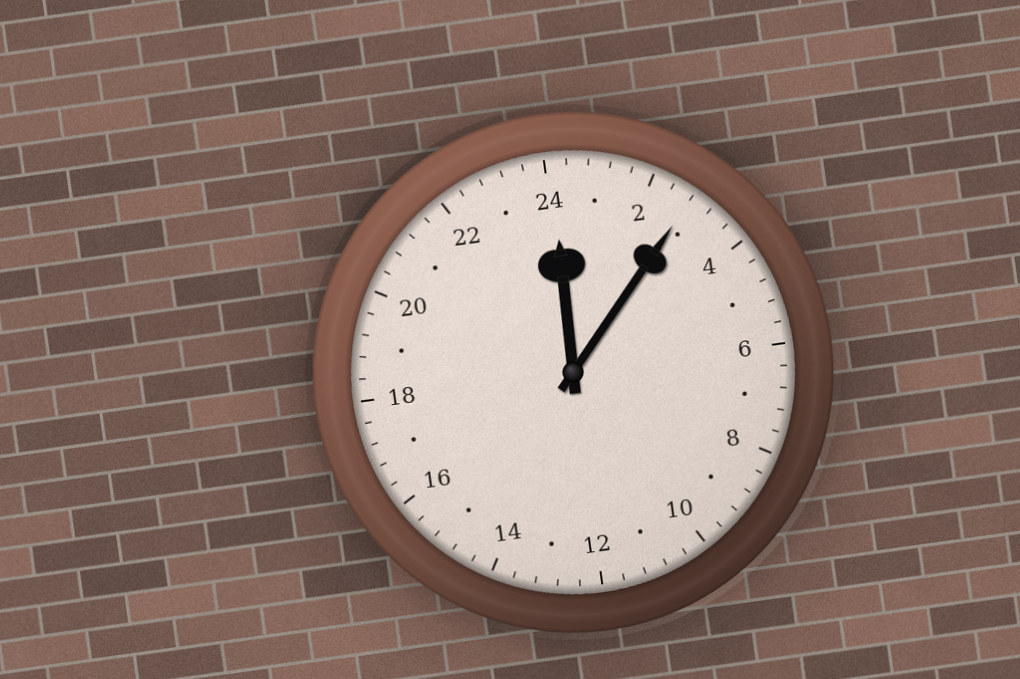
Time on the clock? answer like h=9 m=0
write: h=0 m=7
